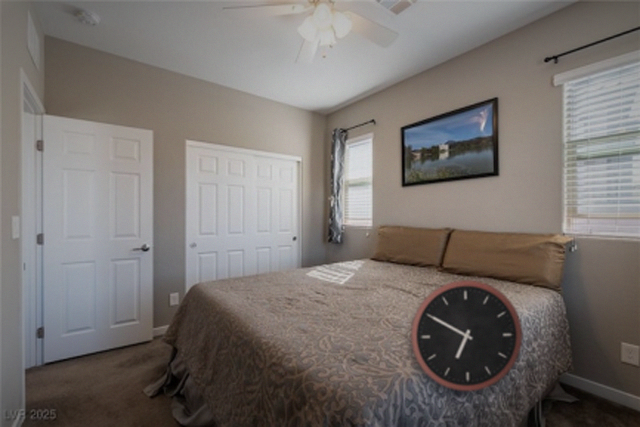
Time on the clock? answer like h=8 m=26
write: h=6 m=50
